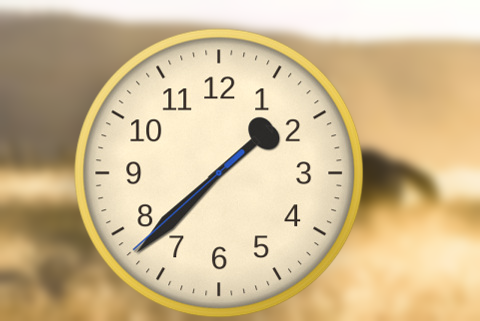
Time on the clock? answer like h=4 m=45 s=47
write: h=1 m=37 s=38
